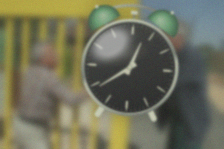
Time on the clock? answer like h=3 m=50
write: h=12 m=39
